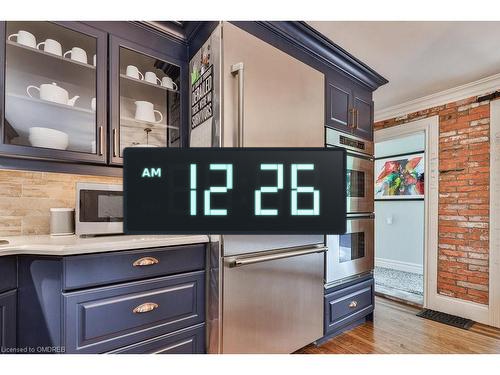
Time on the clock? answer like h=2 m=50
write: h=12 m=26
